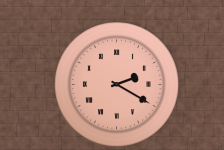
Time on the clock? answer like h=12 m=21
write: h=2 m=20
